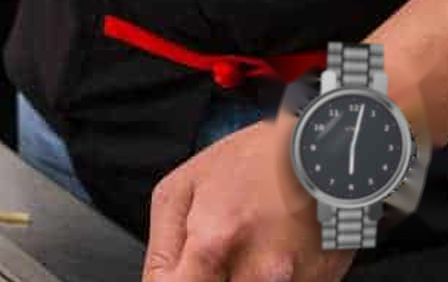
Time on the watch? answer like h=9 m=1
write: h=6 m=2
